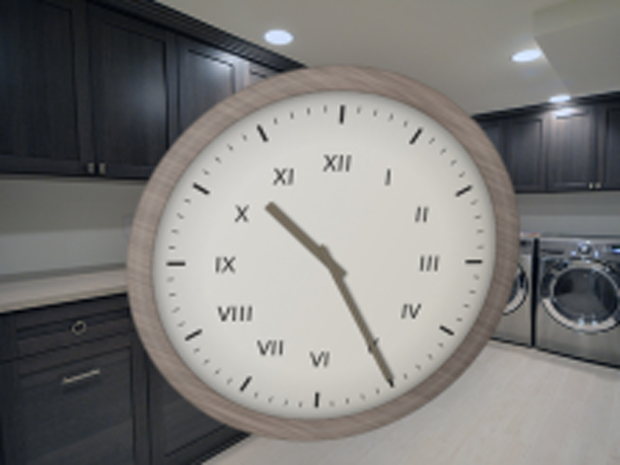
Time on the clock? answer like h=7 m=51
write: h=10 m=25
